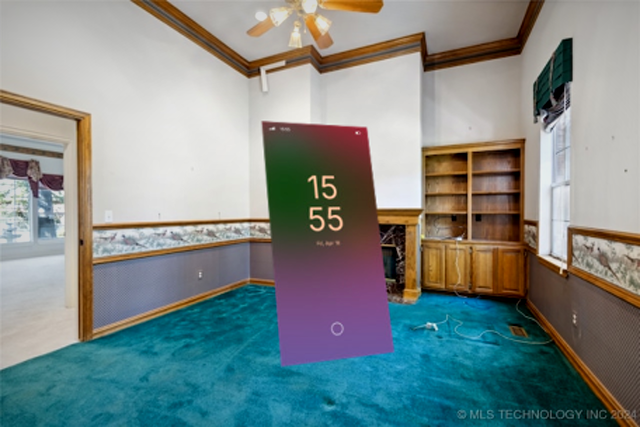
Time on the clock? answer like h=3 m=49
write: h=15 m=55
